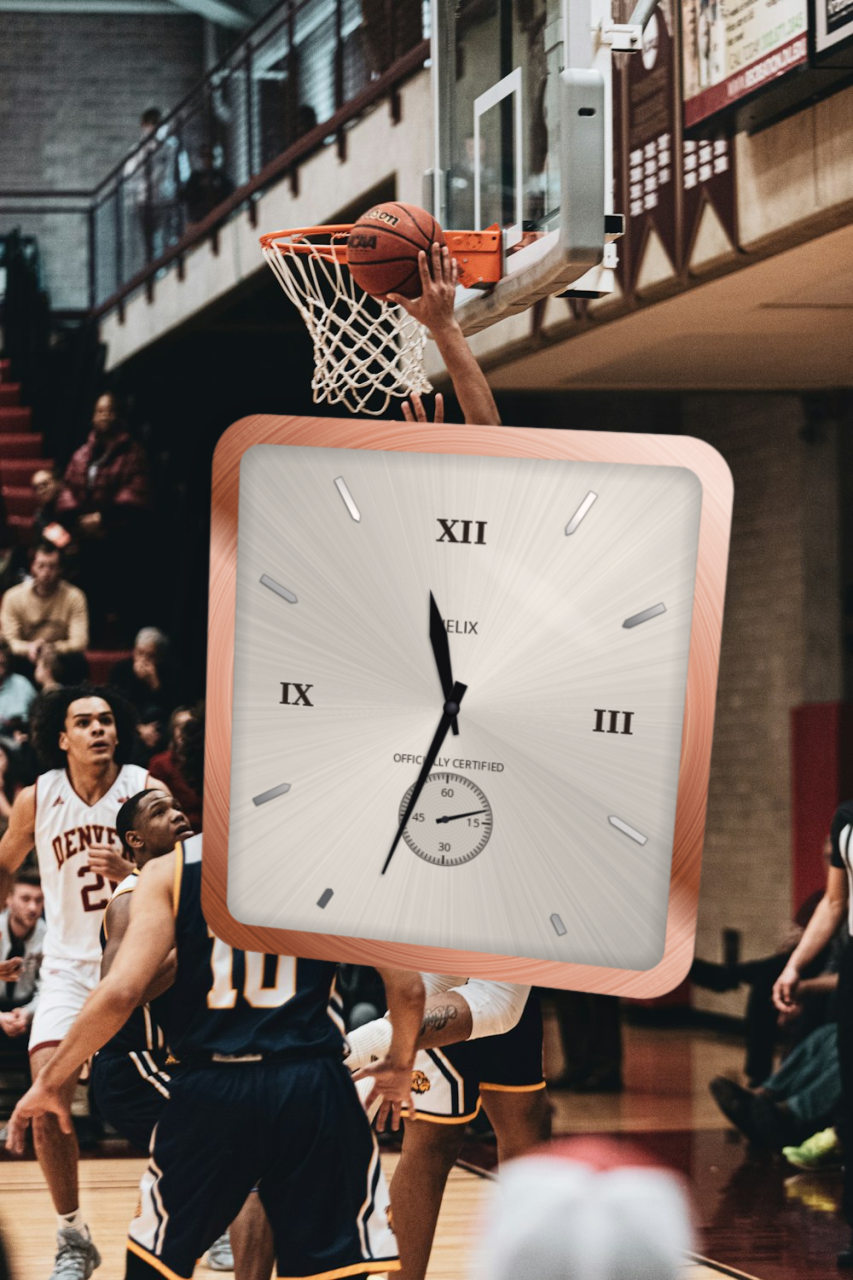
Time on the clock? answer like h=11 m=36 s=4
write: h=11 m=33 s=12
